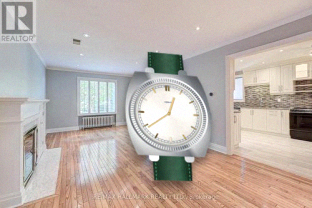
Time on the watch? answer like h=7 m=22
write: h=12 m=39
